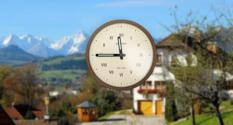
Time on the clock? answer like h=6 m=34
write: h=11 m=45
